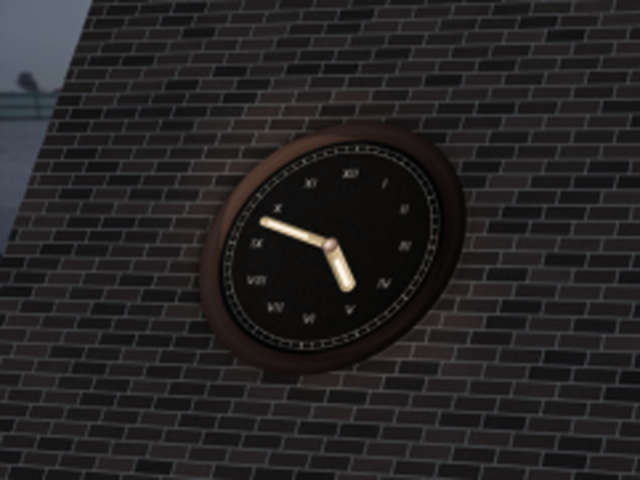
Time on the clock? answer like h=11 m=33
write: h=4 m=48
